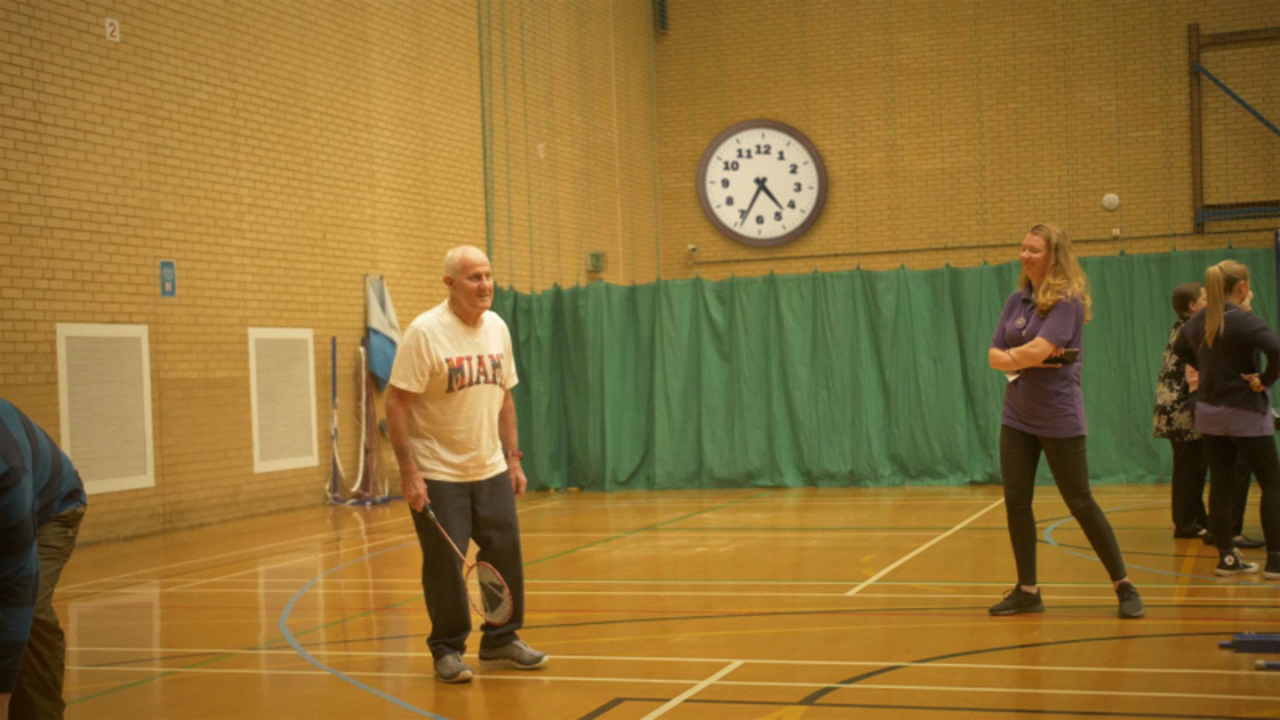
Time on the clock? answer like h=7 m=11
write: h=4 m=34
